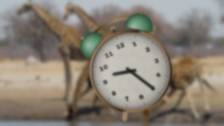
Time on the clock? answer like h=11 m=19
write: h=9 m=25
